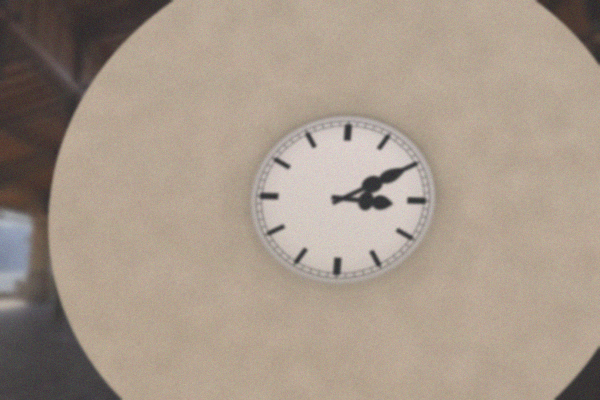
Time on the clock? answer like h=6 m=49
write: h=3 m=10
